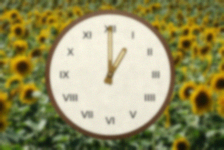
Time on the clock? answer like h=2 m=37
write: h=1 m=0
